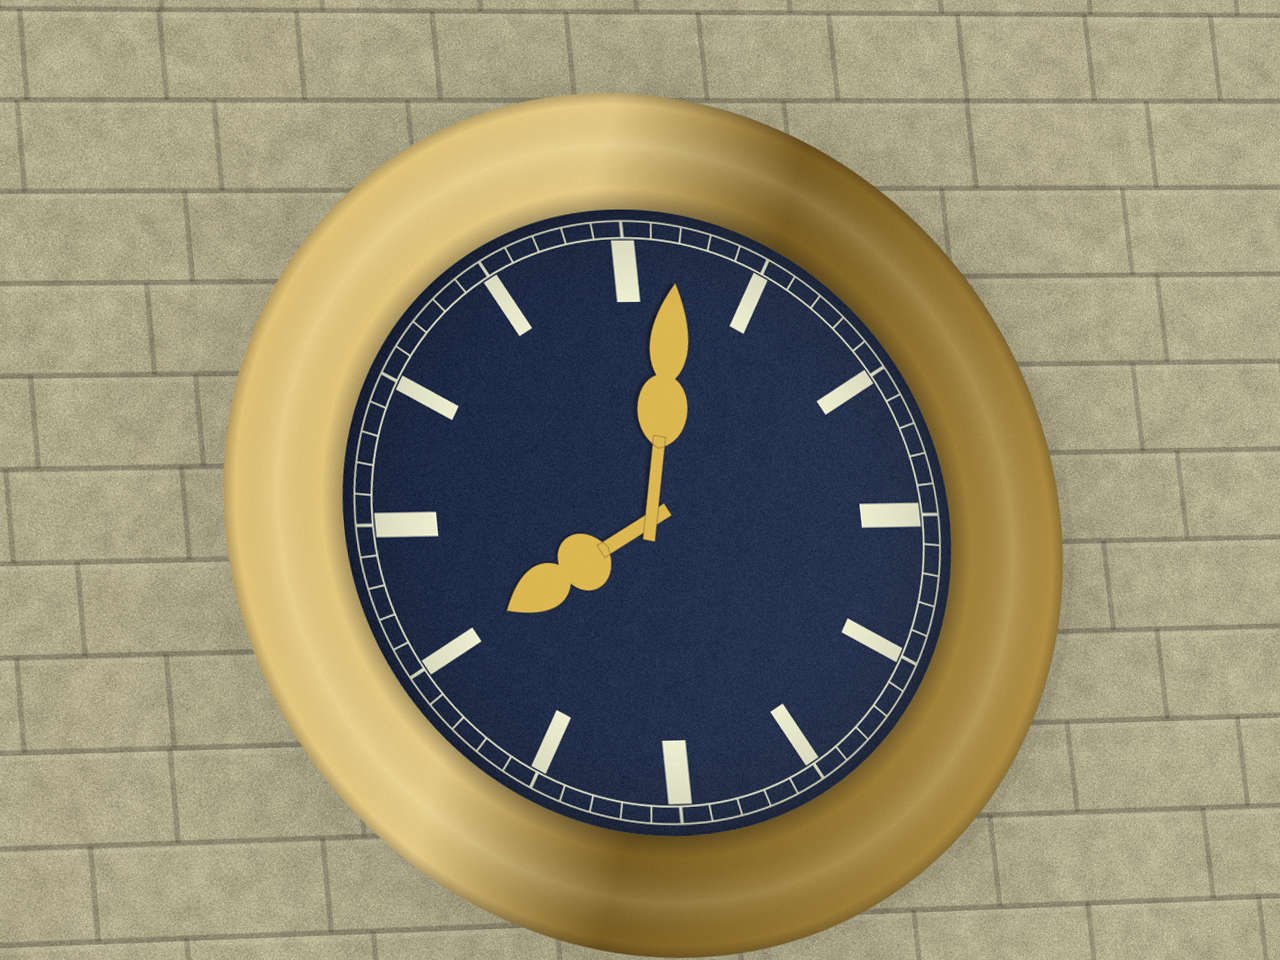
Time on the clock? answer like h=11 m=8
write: h=8 m=2
